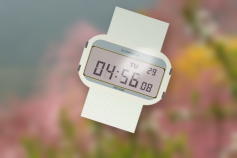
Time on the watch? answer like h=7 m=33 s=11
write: h=4 m=56 s=8
